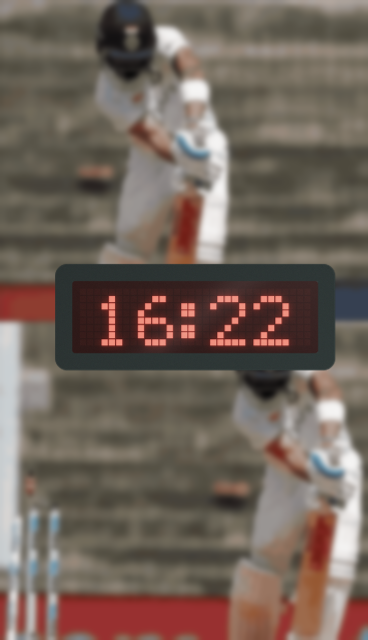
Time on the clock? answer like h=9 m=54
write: h=16 m=22
